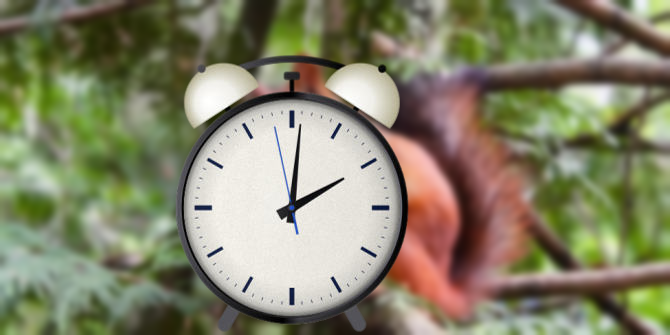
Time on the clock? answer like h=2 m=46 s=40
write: h=2 m=0 s=58
